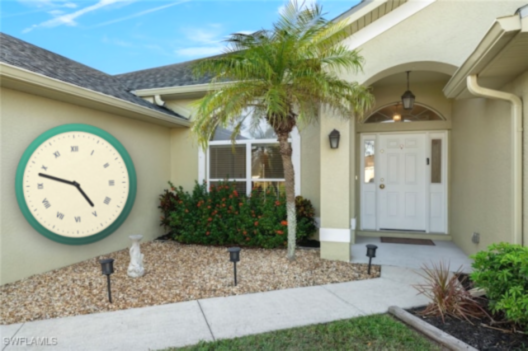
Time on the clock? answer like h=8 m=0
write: h=4 m=48
